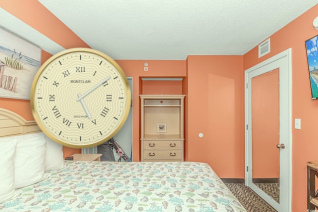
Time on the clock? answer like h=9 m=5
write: h=5 m=9
